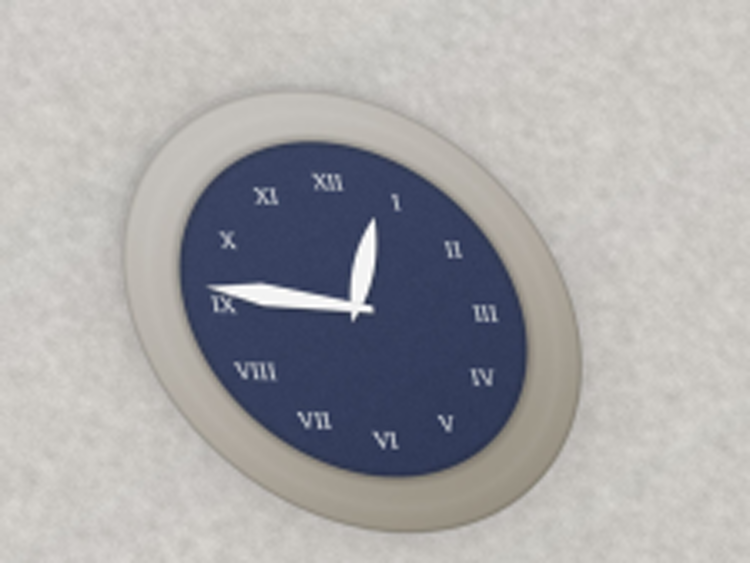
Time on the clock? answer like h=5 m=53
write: h=12 m=46
